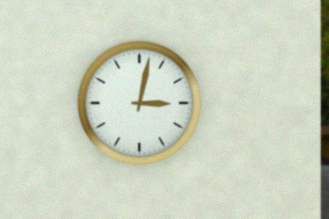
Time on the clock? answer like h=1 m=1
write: h=3 m=2
